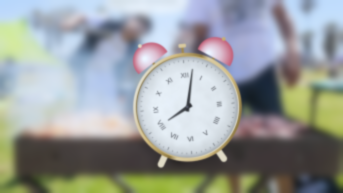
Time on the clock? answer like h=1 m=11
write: h=8 m=2
